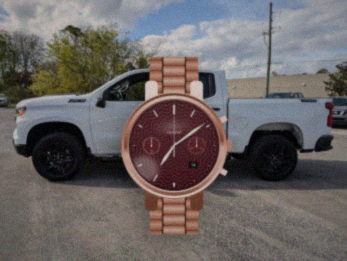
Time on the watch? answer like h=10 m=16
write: h=7 m=9
